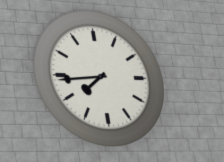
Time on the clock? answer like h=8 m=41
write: h=7 m=44
